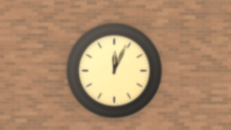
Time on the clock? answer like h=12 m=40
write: h=12 m=4
